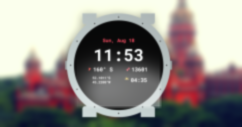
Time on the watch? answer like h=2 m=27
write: h=11 m=53
